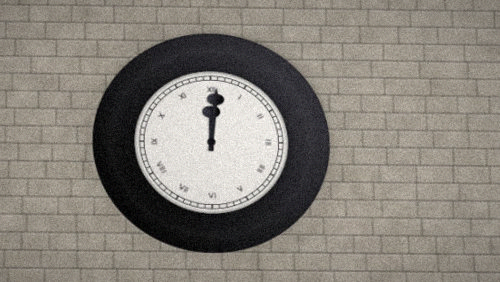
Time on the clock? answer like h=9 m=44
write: h=12 m=1
